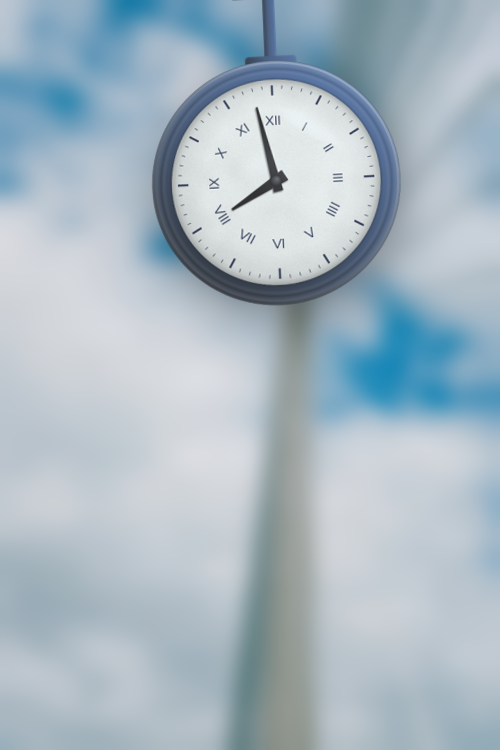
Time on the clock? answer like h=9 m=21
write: h=7 m=58
